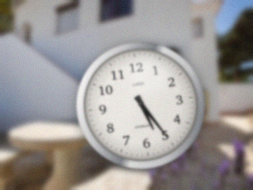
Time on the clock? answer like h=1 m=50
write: h=5 m=25
